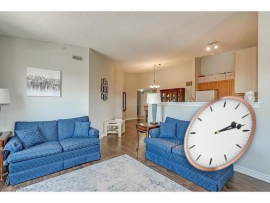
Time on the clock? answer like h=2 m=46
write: h=2 m=13
